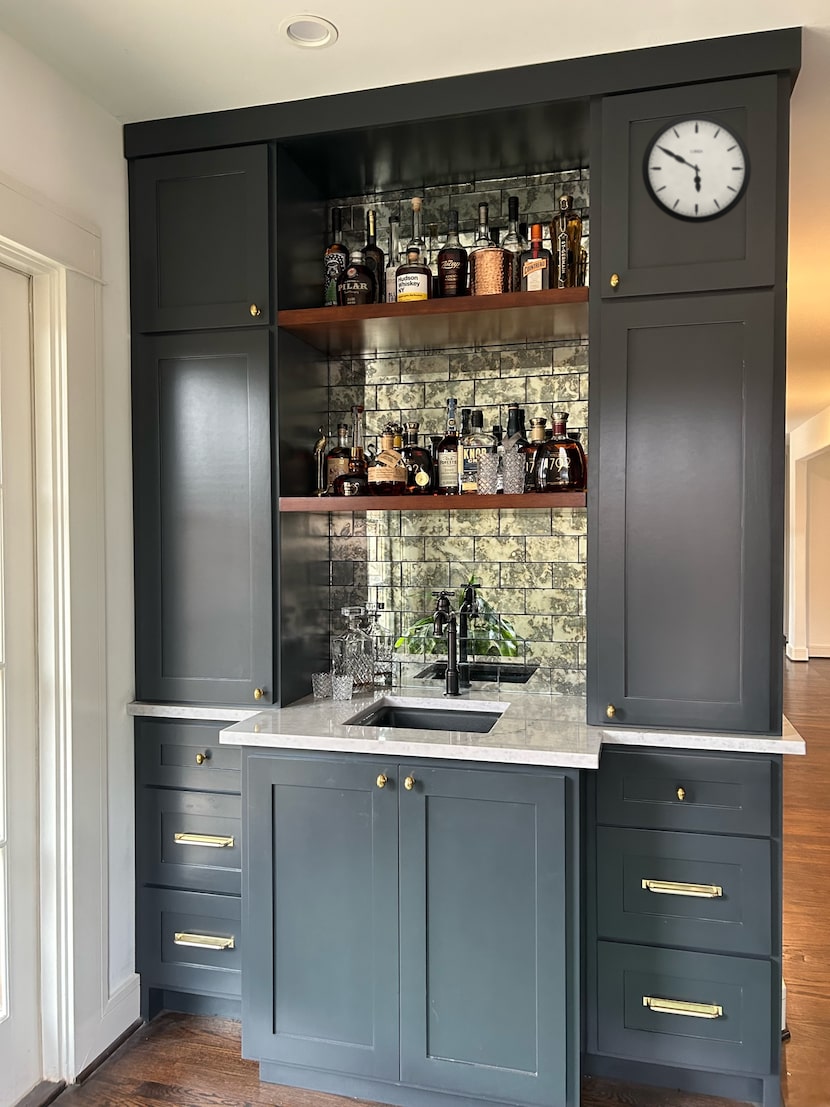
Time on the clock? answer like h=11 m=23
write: h=5 m=50
